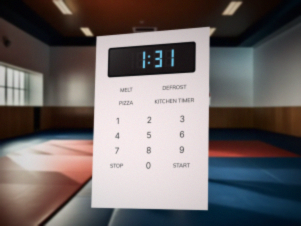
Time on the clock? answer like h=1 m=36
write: h=1 m=31
